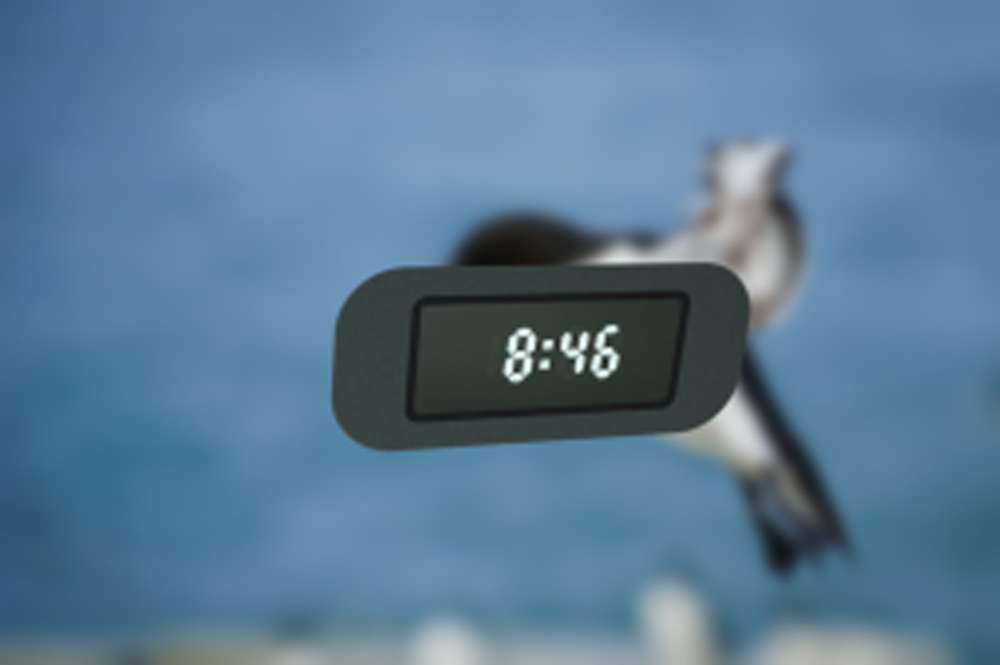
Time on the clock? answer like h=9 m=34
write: h=8 m=46
